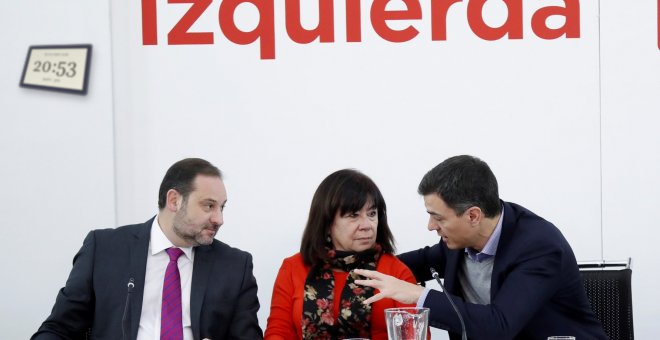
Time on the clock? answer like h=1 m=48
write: h=20 m=53
